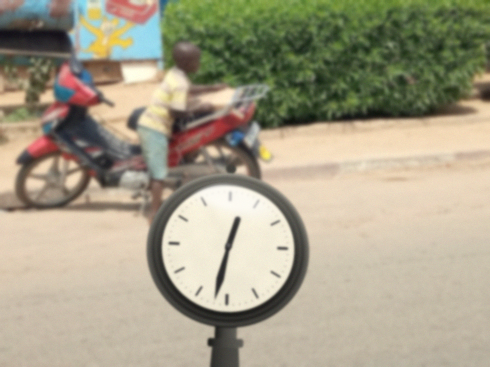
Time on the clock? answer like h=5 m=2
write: h=12 m=32
